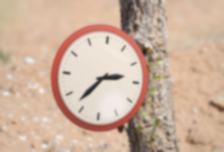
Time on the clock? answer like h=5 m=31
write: h=2 m=37
